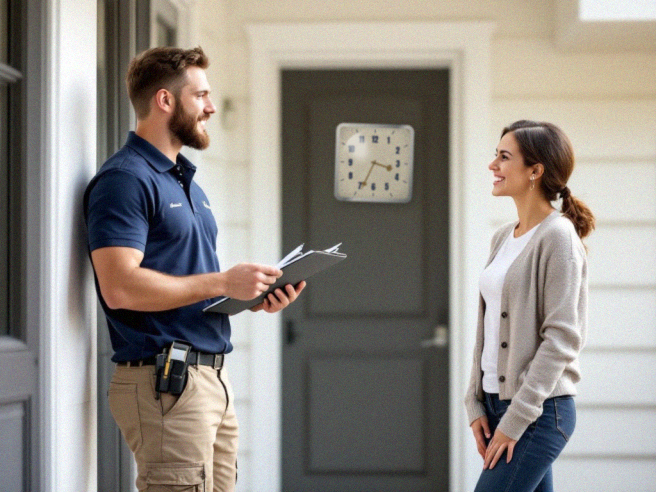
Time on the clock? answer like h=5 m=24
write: h=3 m=34
